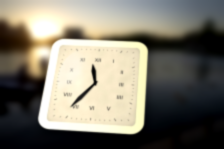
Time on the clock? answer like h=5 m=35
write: h=11 m=36
